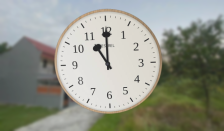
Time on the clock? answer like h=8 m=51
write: h=11 m=0
